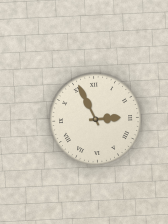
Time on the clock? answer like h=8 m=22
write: h=2 m=56
